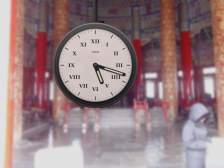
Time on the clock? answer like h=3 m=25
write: h=5 m=18
